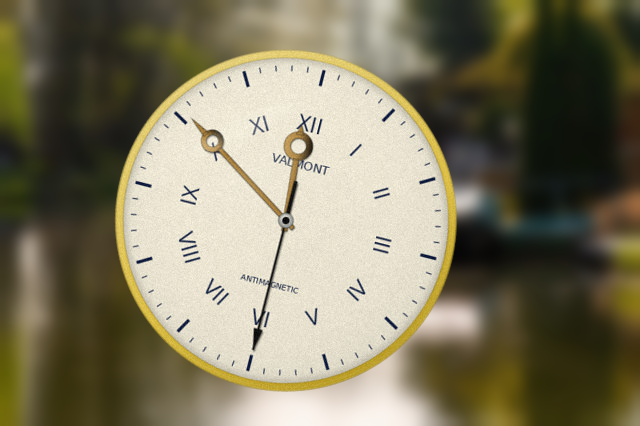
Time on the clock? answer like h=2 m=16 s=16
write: h=11 m=50 s=30
